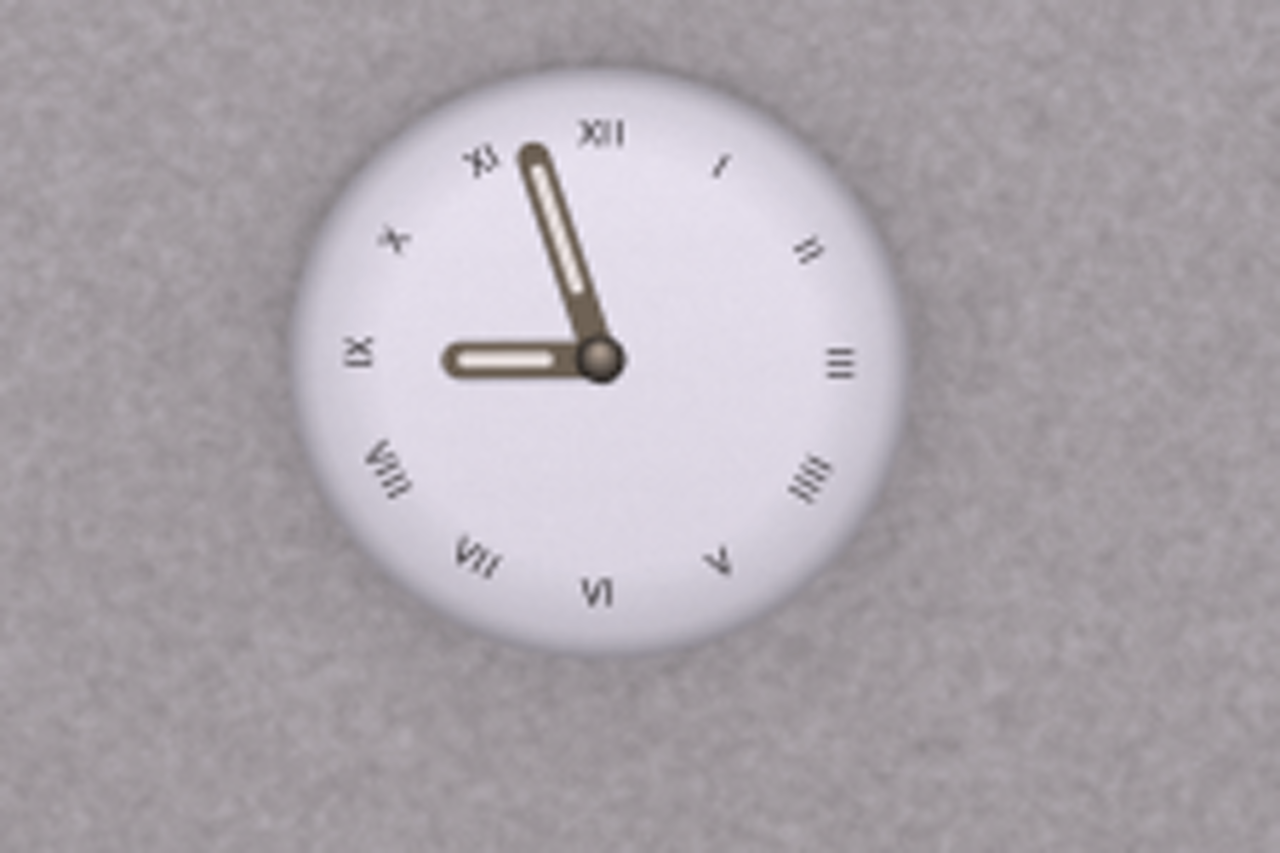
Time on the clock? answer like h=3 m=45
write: h=8 m=57
